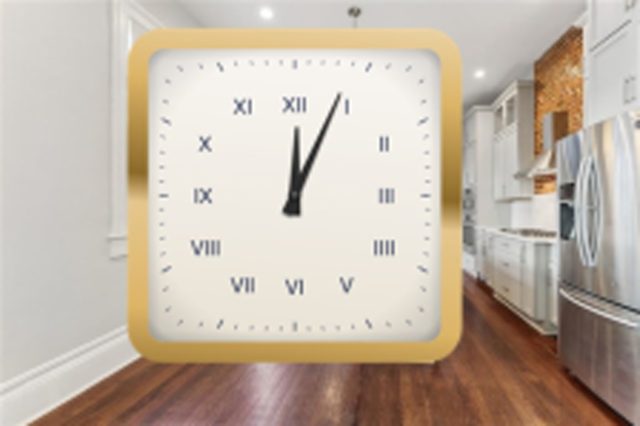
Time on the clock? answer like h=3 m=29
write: h=12 m=4
